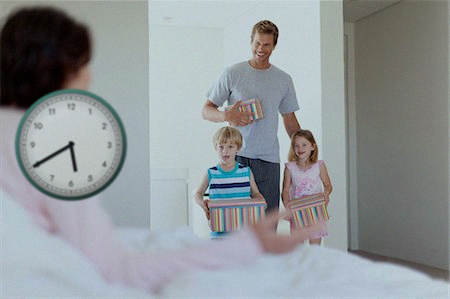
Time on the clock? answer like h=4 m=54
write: h=5 m=40
